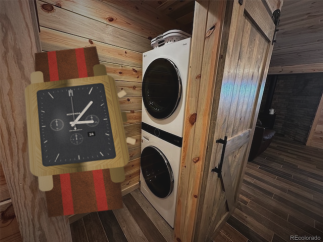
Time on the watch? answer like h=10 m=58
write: h=3 m=7
